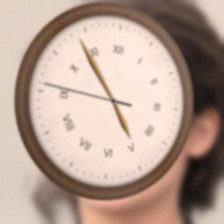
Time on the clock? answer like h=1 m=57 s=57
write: h=4 m=53 s=46
